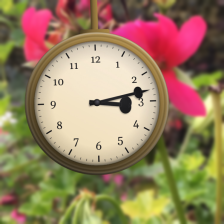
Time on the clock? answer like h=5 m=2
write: h=3 m=13
